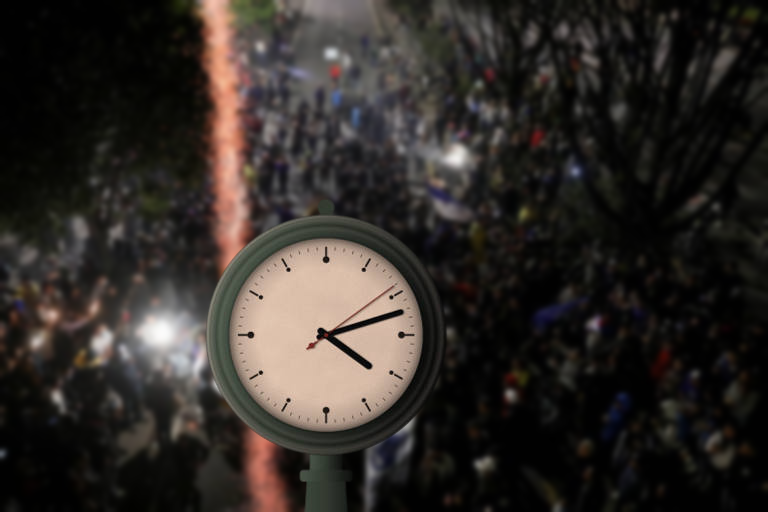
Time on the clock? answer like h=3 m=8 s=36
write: h=4 m=12 s=9
